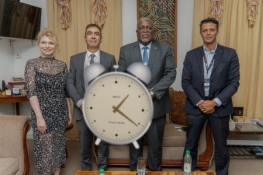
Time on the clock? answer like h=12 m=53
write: h=1 m=21
